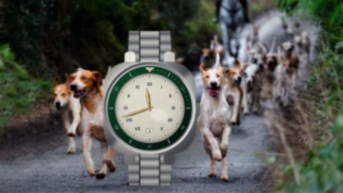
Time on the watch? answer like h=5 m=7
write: h=11 m=42
